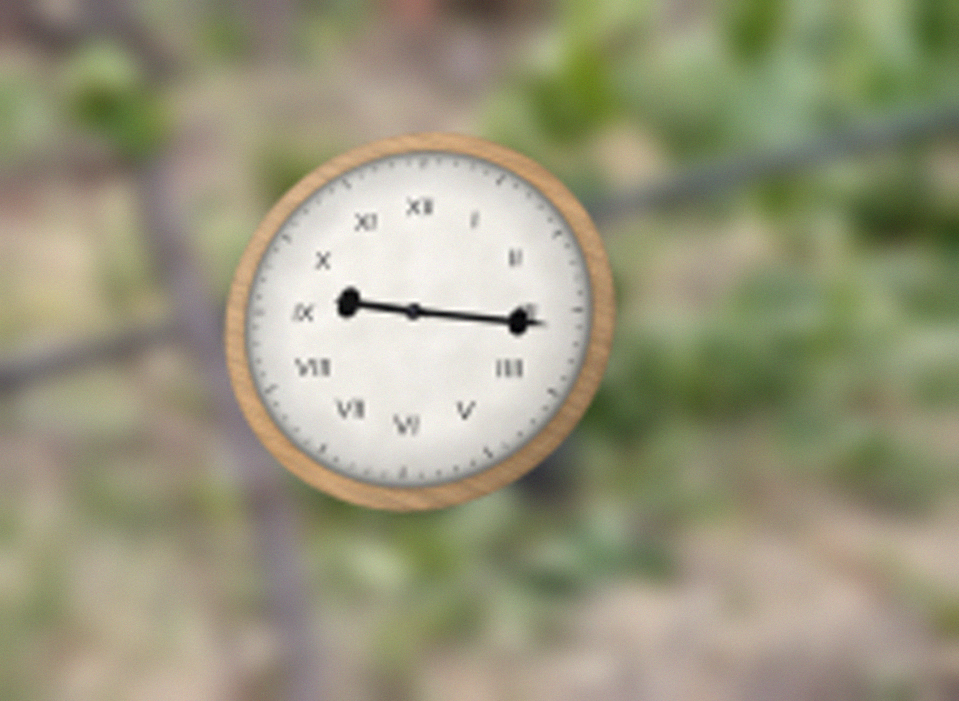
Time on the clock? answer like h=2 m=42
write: h=9 m=16
